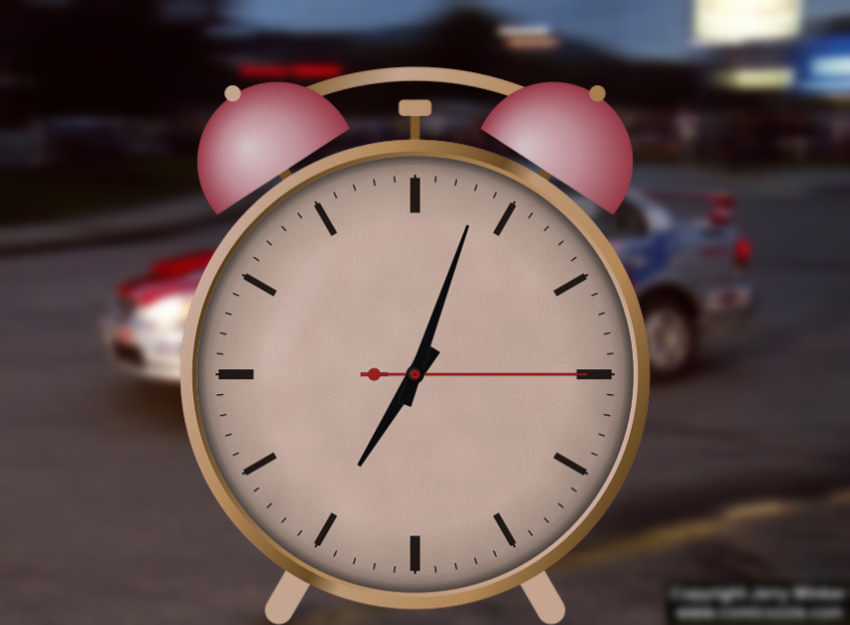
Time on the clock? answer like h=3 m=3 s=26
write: h=7 m=3 s=15
